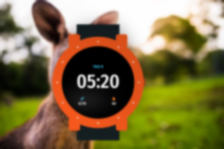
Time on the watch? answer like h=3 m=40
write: h=5 m=20
